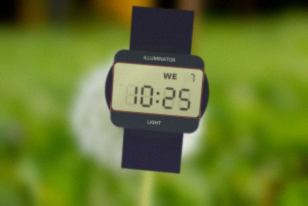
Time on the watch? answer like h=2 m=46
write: h=10 m=25
